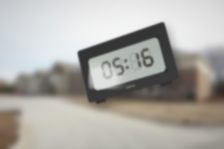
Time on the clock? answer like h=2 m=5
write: h=5 m=16
